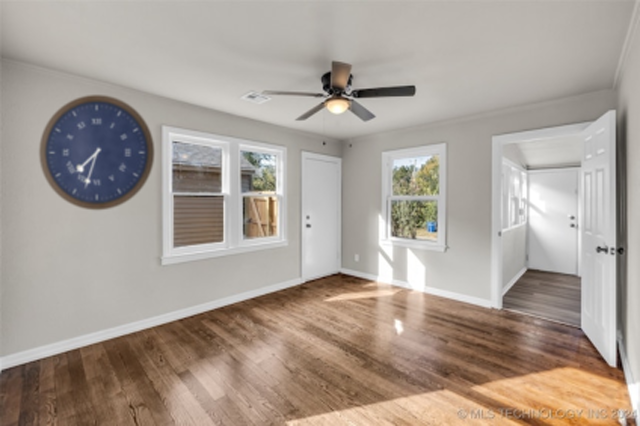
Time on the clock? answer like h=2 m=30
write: h=7 m=33
